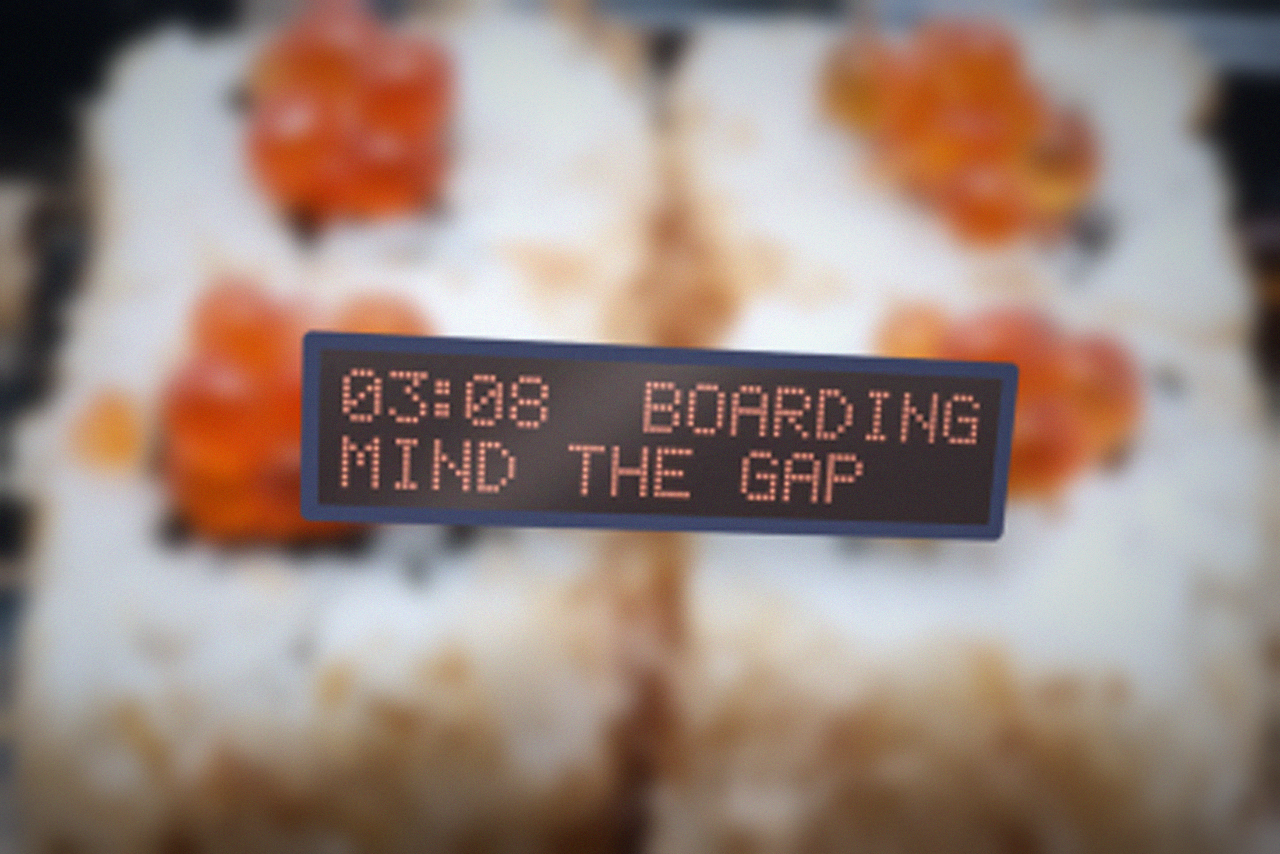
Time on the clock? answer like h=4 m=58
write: h=3 m=8
